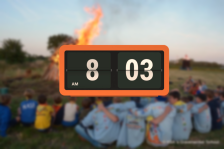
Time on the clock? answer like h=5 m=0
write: h=8 m=3
